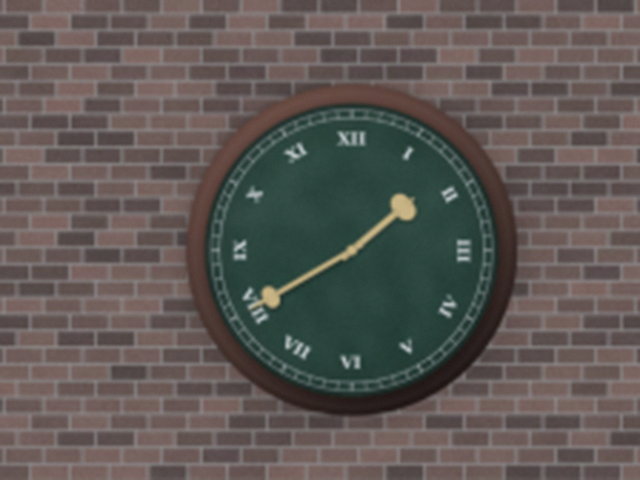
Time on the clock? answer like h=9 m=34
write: h=1 m=40
